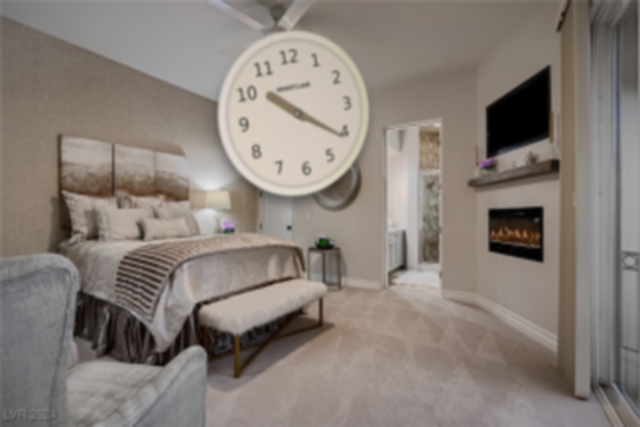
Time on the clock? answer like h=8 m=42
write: h=10 m=21
